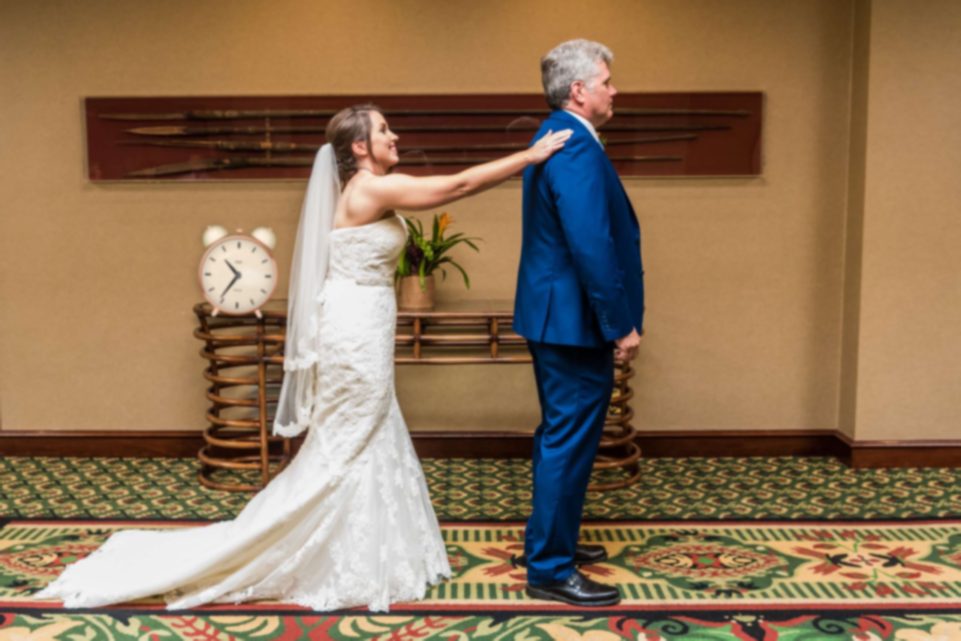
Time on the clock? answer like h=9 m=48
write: h=10 m=36
